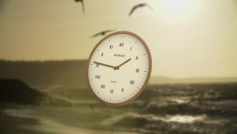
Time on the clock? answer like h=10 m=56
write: h=1 m=46
